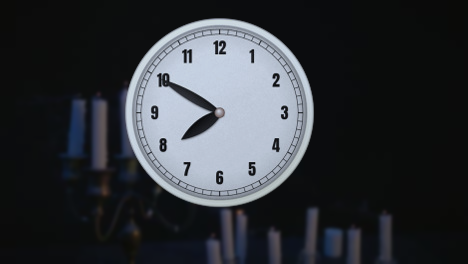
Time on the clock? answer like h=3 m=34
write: h=7 m=50
